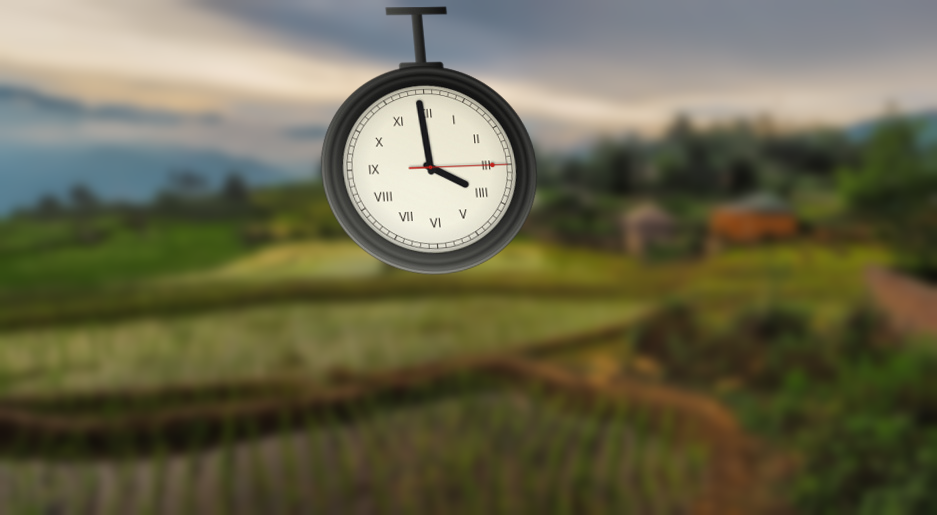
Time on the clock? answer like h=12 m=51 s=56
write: h=3 m=59 s=15
